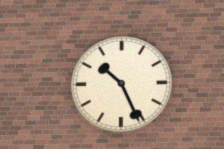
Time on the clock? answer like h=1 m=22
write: h=10 m=26
